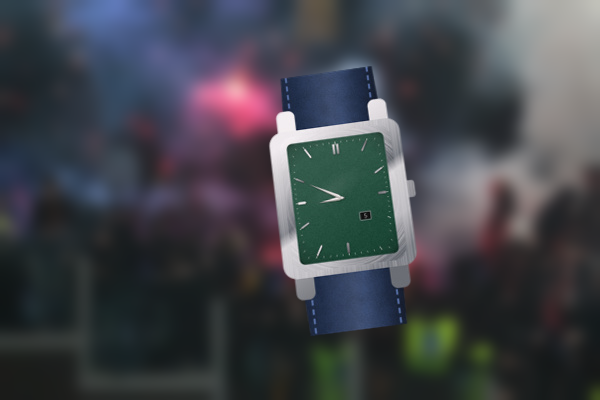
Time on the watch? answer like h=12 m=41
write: h=8 m=50
